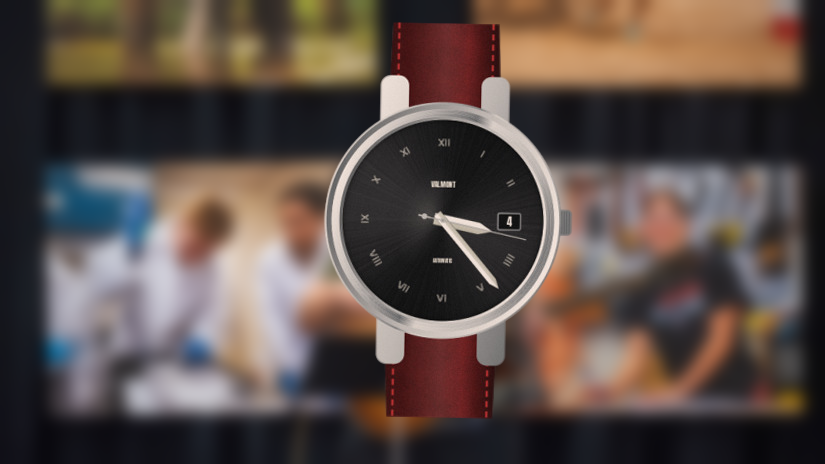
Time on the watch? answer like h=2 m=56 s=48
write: h=3 m=23 s=17
